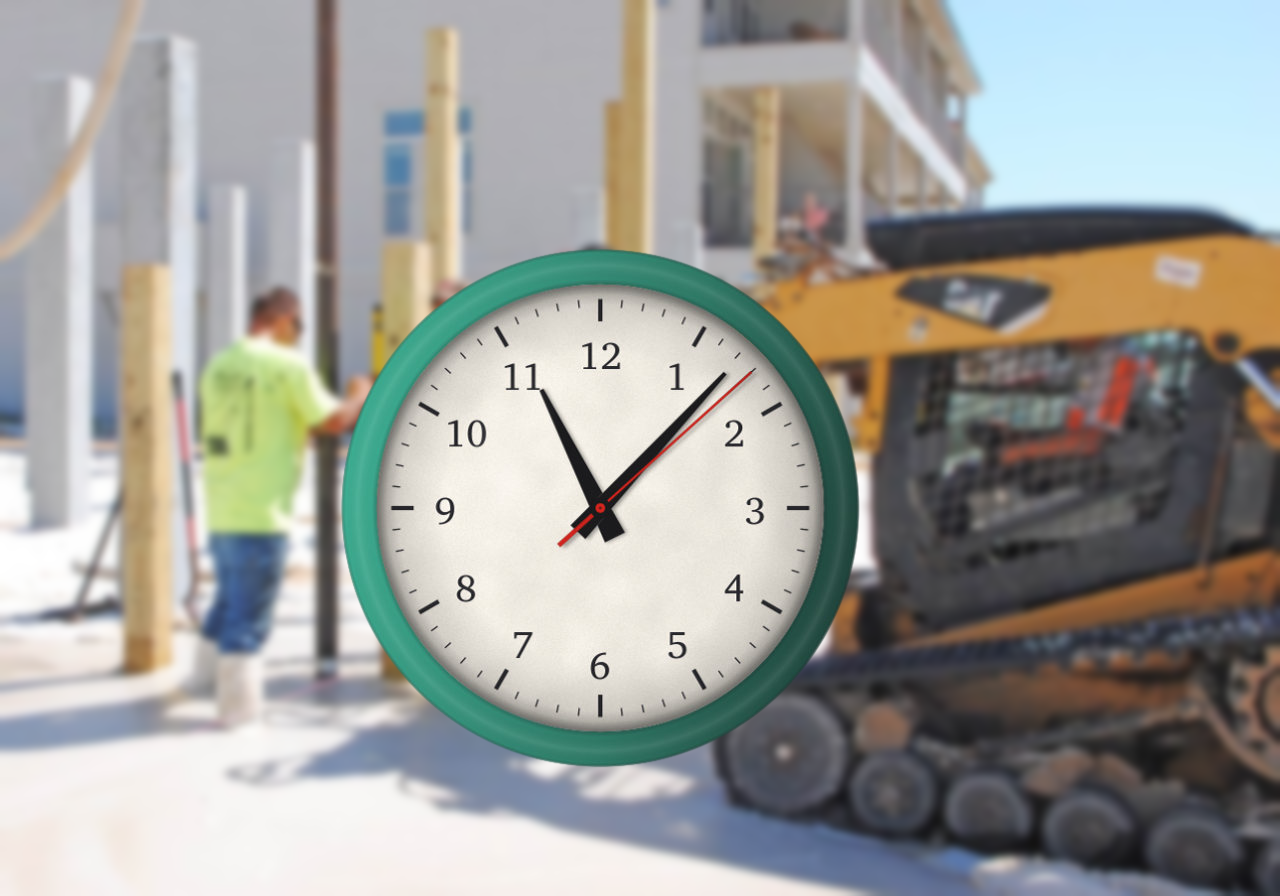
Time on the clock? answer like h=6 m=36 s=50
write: h=11 m=7 s=8
